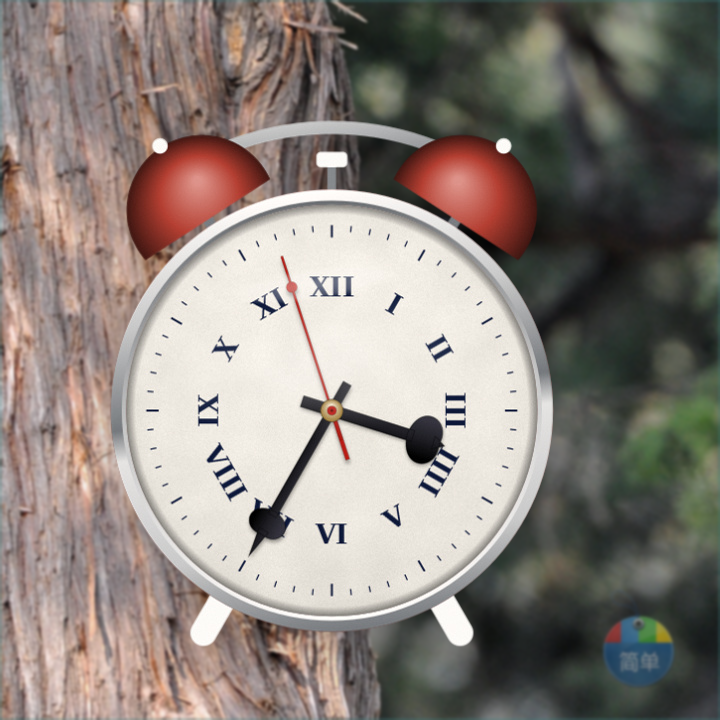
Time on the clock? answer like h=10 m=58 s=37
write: h=3 m=34 s=57
